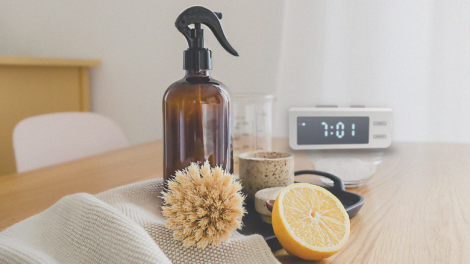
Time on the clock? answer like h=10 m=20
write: h=7 m=1
